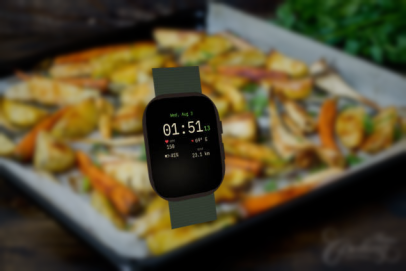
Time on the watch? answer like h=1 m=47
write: h=1 m=51
